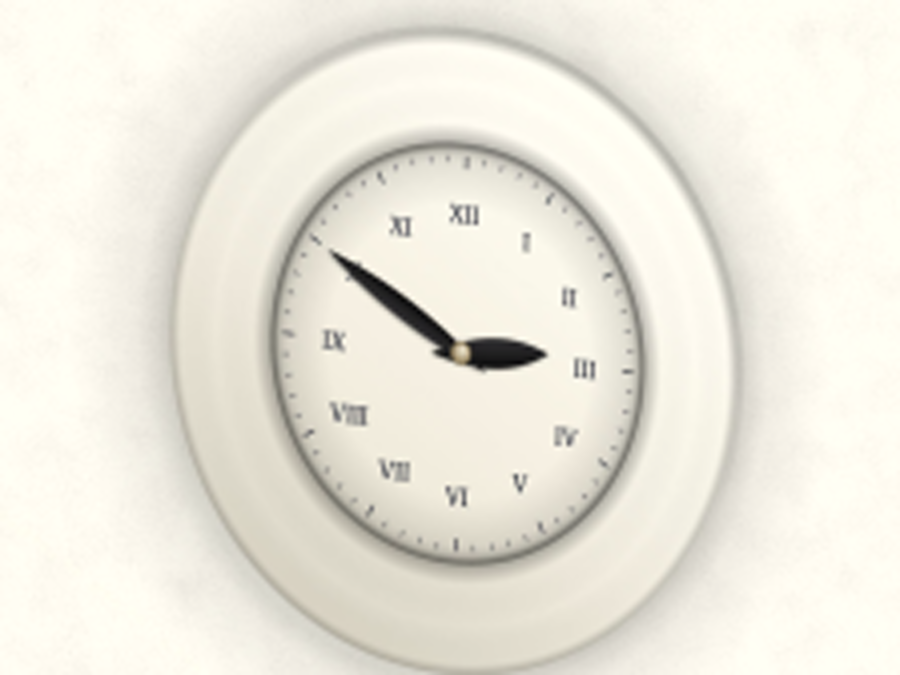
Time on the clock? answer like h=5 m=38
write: h=2 m=50
